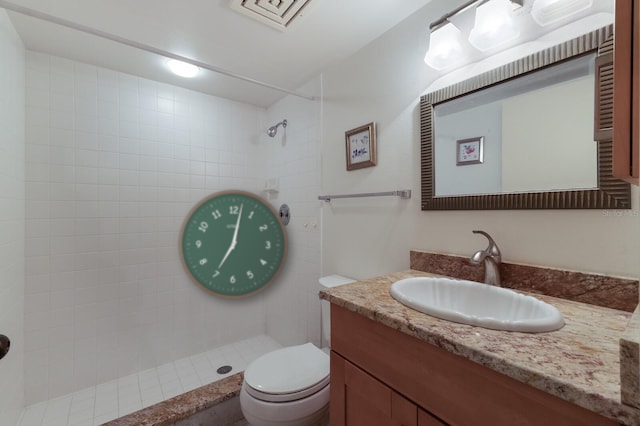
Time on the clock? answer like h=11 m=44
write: h=7 m=2
